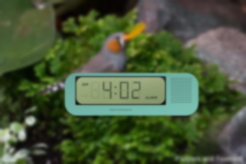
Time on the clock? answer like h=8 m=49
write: h=4 m=2
